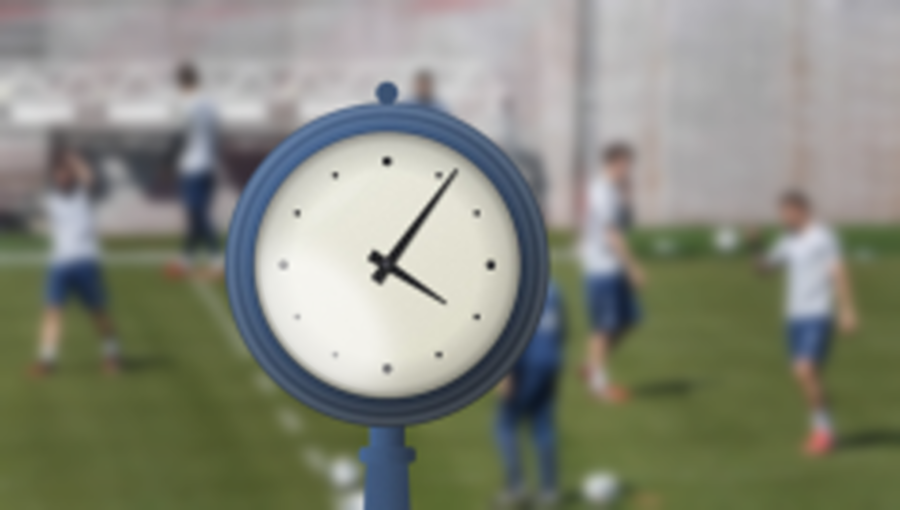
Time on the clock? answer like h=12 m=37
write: h=4 m=6
